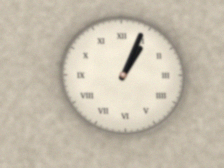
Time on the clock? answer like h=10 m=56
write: h=1 m=4
